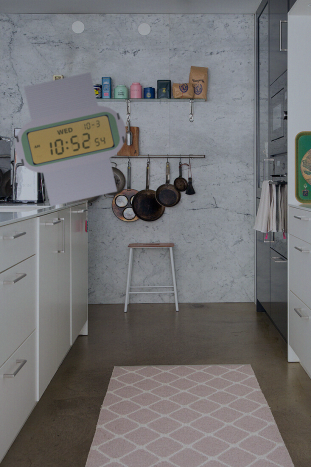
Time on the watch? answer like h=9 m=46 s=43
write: h=10 m=52 s=54
